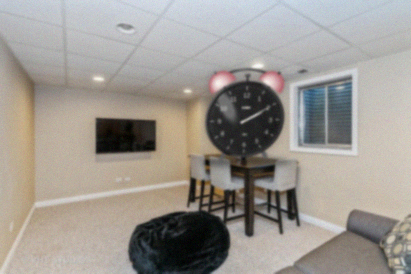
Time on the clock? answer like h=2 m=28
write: h=2 m=10
